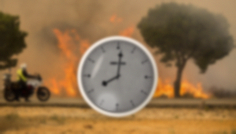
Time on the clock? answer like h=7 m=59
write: h=8 m=1
